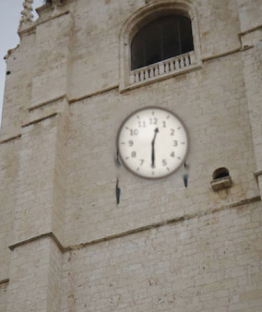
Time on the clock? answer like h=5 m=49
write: h=12 m=30
